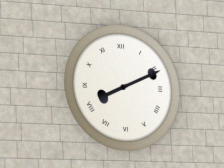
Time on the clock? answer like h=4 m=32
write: h=8 m=11
